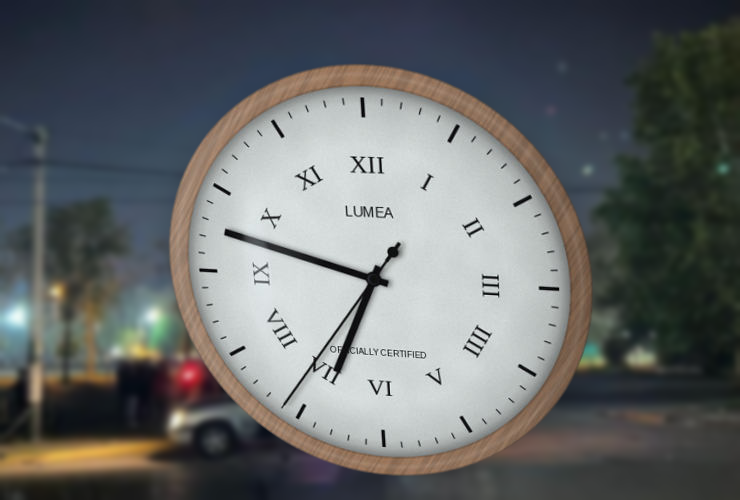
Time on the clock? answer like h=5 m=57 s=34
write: h=6 m=47 s=36
